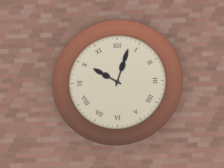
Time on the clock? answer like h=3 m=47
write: h=10 m=3
